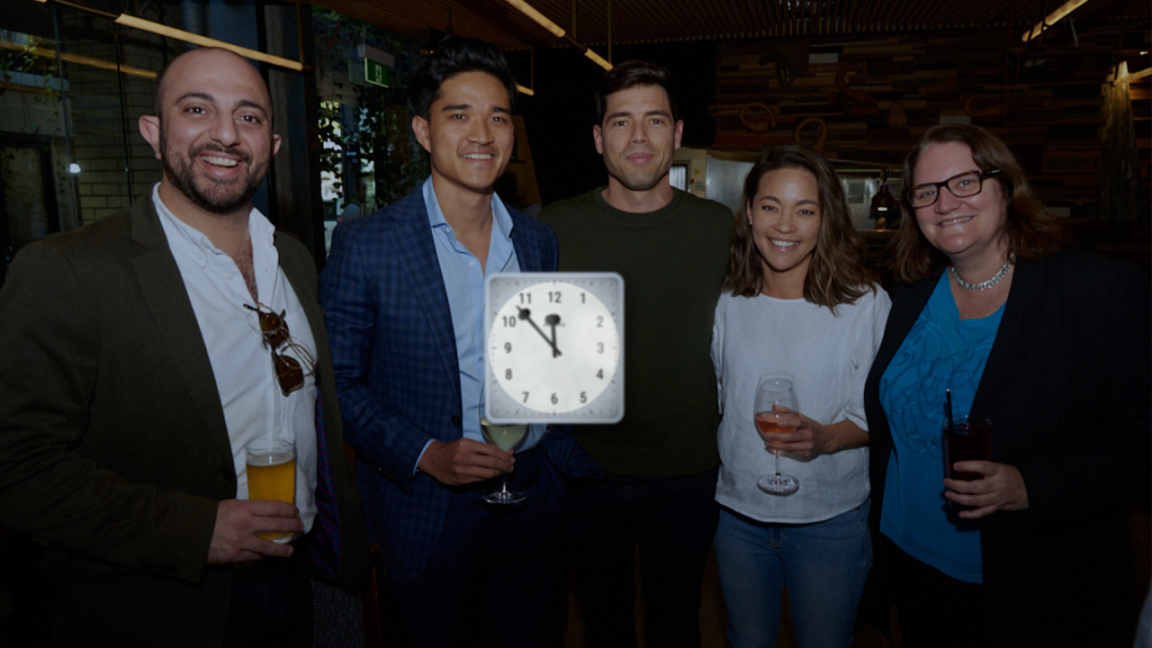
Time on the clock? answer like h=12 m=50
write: h=11 m=53
